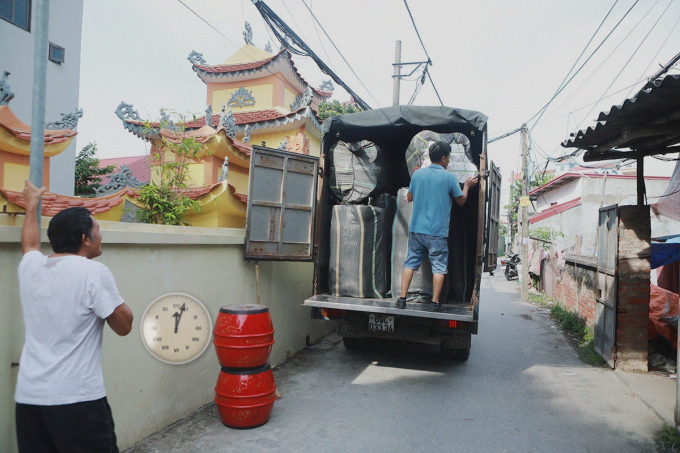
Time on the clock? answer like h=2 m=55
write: h=12 m=3
